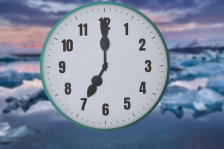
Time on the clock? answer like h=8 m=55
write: h=7 m=0
